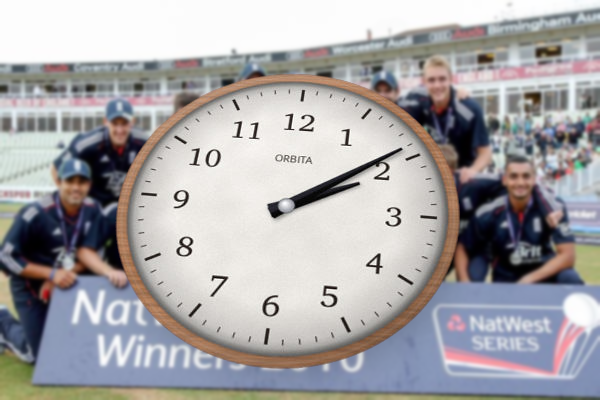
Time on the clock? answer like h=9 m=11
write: h=2 m=9
